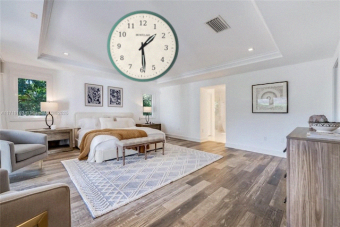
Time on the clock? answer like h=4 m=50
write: h=1 m=29
